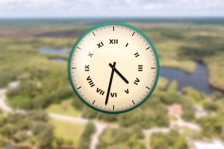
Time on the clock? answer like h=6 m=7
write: h=4 m=32
